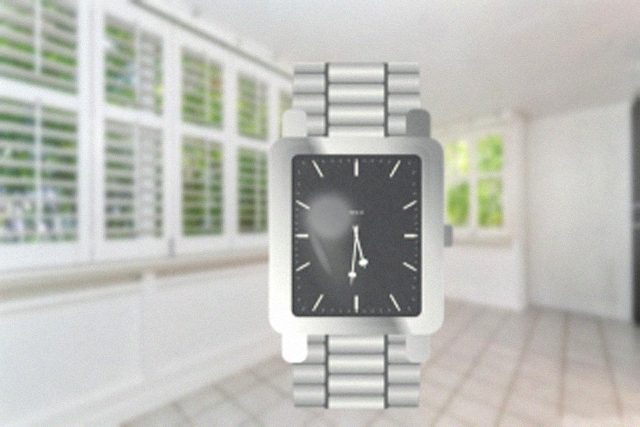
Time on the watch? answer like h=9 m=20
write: h=5 m=31
